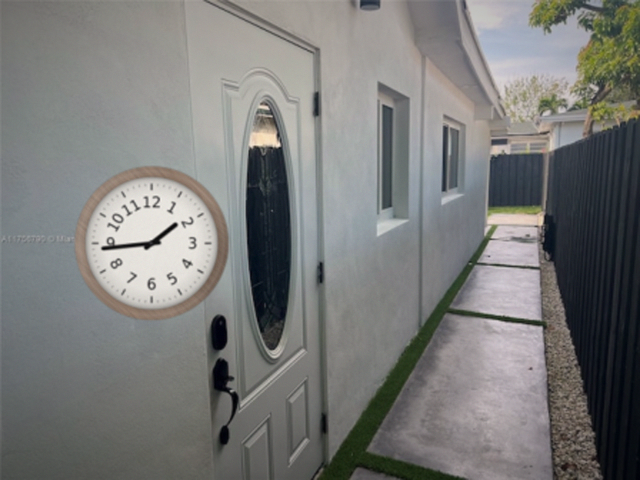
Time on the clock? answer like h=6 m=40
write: h=1 m=44
